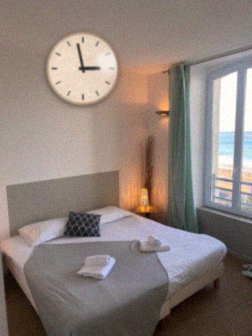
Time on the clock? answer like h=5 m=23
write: h=2 m=58
